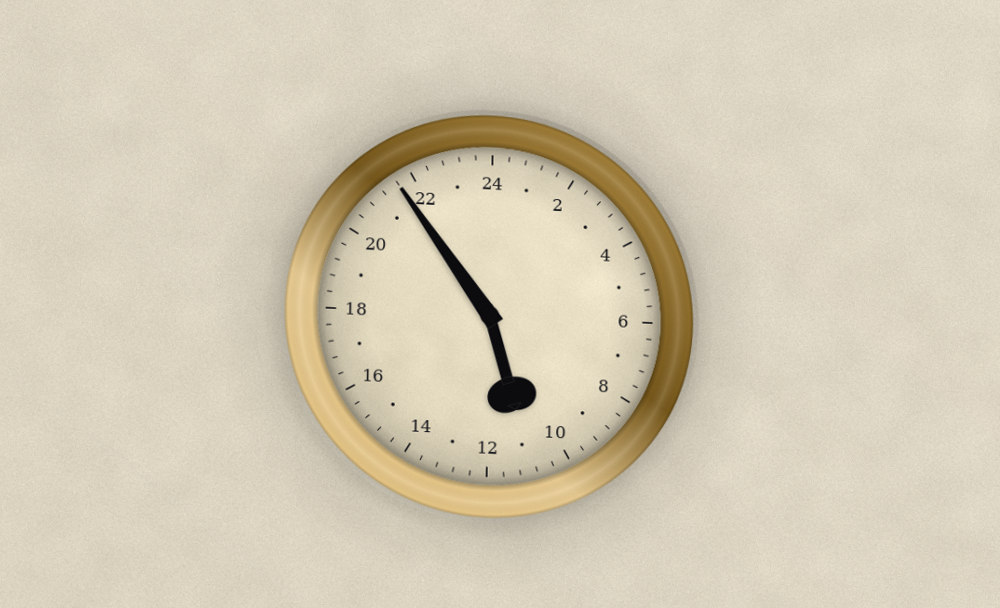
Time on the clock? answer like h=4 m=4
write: h=10 m=54
